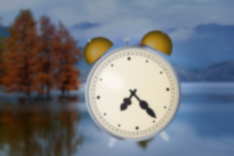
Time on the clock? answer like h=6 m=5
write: h=7 m=24
